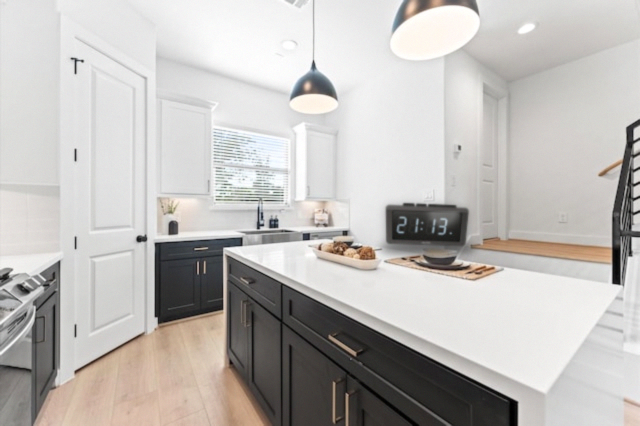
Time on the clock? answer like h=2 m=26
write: h=21 m=13
